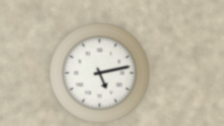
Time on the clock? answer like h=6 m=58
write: h=5 m=13
